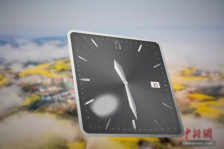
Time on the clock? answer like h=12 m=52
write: h=11 m=29
